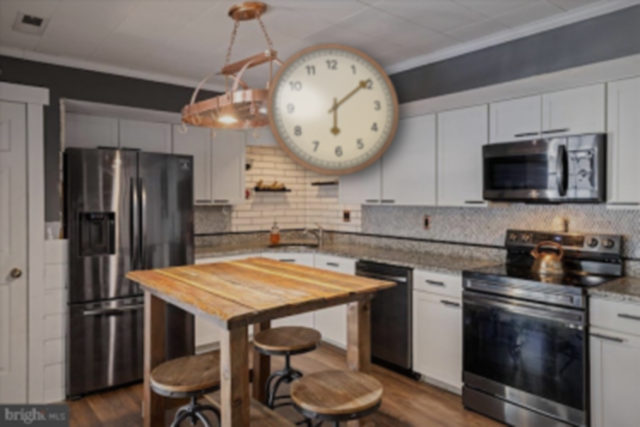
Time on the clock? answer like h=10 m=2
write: h=6 m=9
